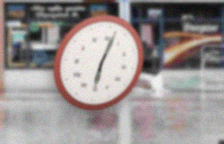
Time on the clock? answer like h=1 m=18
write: h=6 m=2
